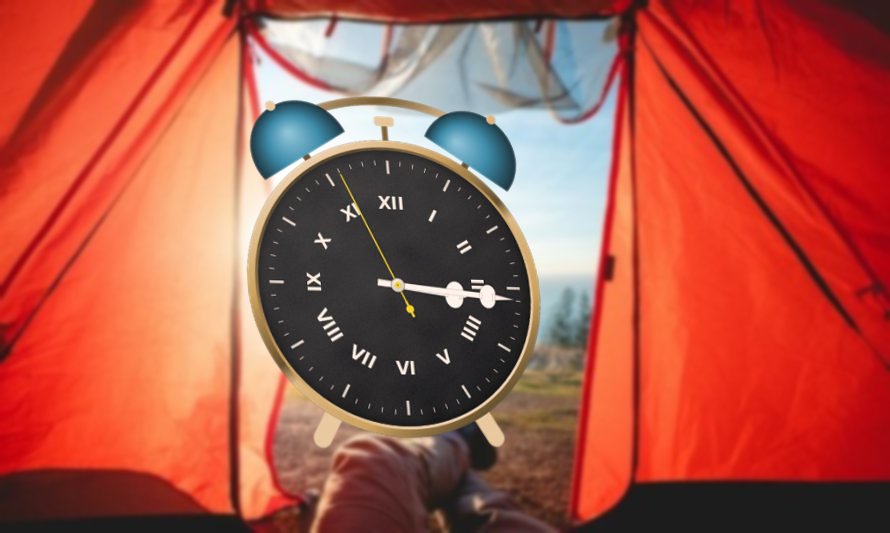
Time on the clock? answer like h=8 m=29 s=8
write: h=3 m=15 s=56
